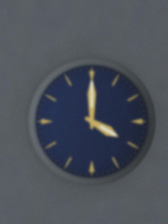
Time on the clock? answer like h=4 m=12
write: h=4 m=0
